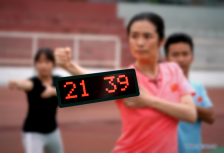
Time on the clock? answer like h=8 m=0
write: h=21 m=39
